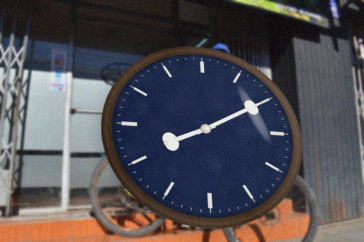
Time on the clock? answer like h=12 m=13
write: h=8 m=10
